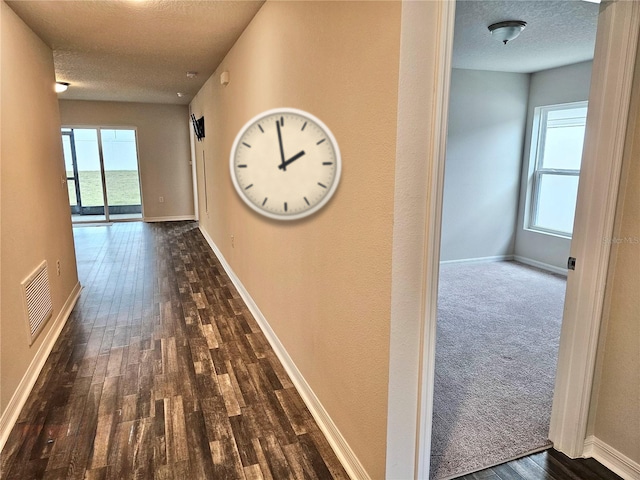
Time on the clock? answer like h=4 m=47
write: h=1 m=59
